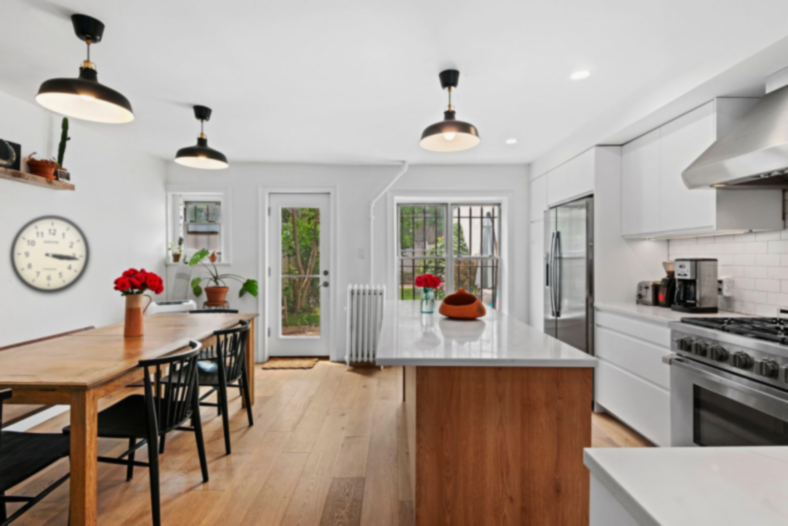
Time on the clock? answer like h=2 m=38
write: h=3 m=16
